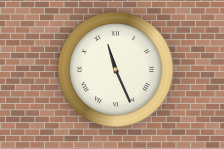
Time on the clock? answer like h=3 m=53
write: h=11 m=26
